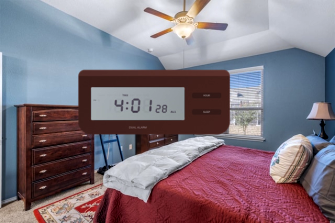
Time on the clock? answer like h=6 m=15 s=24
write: h=4 m=1 s=28
